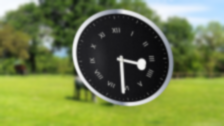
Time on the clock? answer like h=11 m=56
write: h=3 m=31
